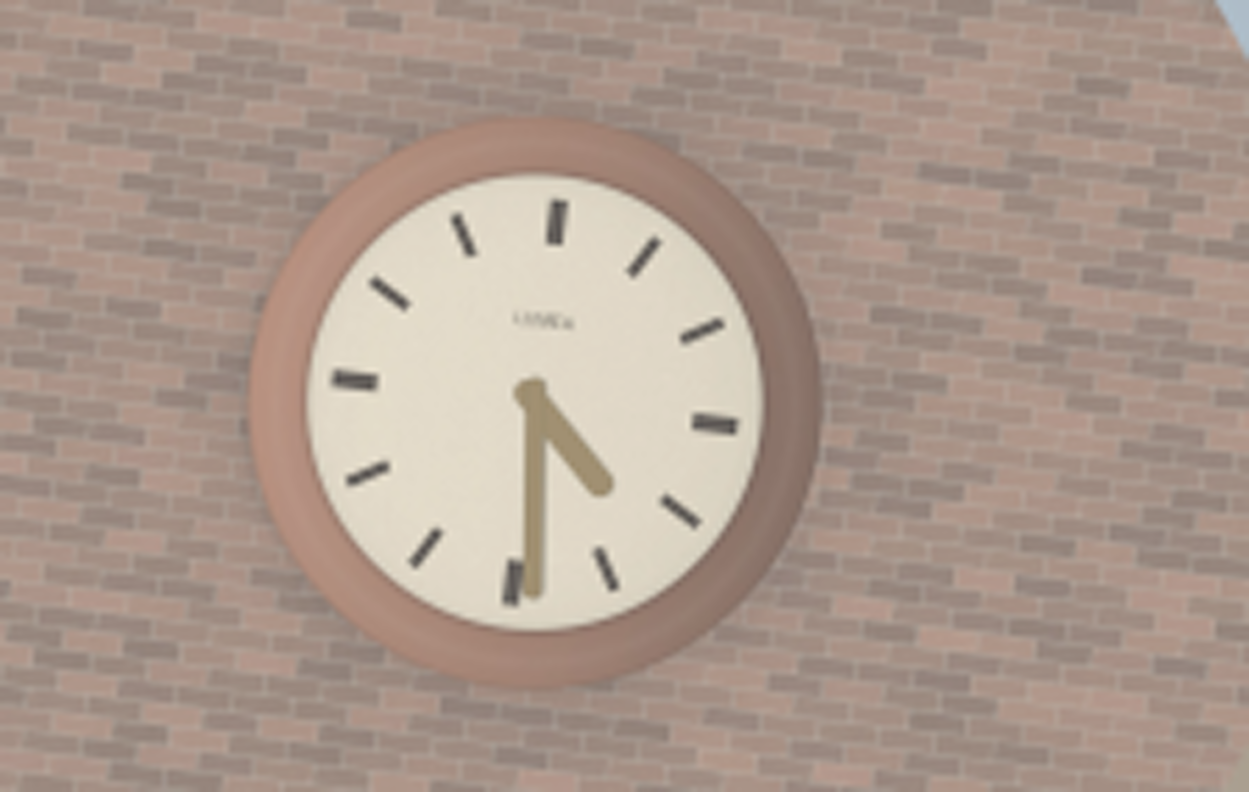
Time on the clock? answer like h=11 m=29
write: h=4 m=29
